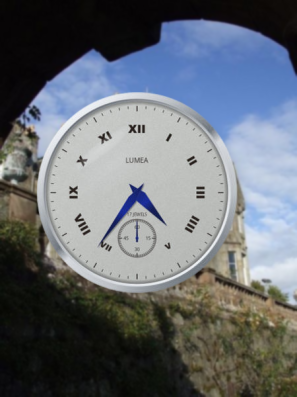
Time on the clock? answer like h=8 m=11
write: h=4 m=36
